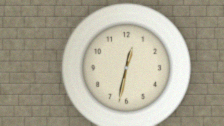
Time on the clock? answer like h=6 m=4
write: h=12 m=32
